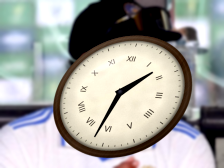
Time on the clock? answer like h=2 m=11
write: h=1 m=32
